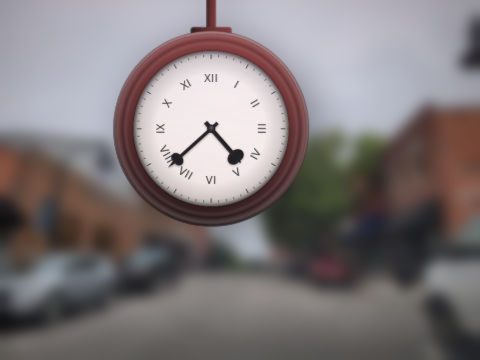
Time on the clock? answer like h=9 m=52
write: h=4 m=38
